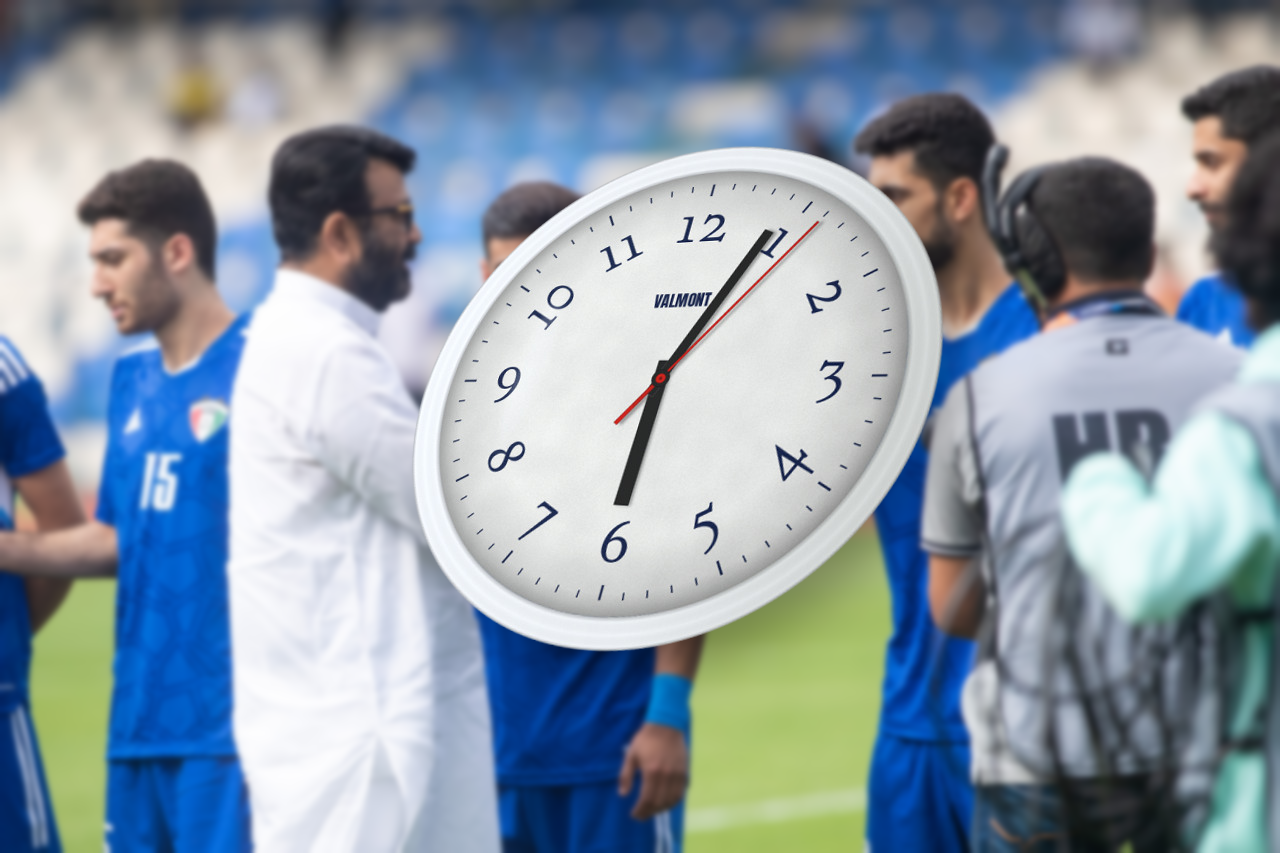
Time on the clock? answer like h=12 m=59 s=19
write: h=6 m=4 s=6
